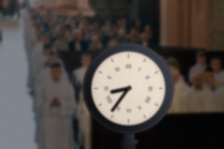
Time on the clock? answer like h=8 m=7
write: h=8 m=36
